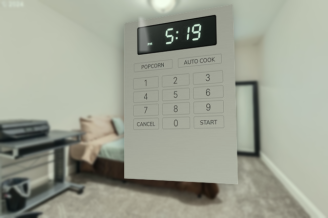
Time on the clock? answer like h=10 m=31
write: h=5 m=19
